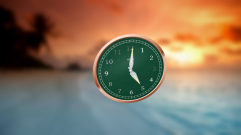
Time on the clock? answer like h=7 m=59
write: h=5 m=1
